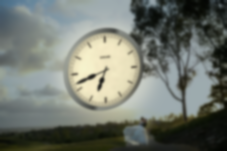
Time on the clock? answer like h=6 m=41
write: h=6 m=42
